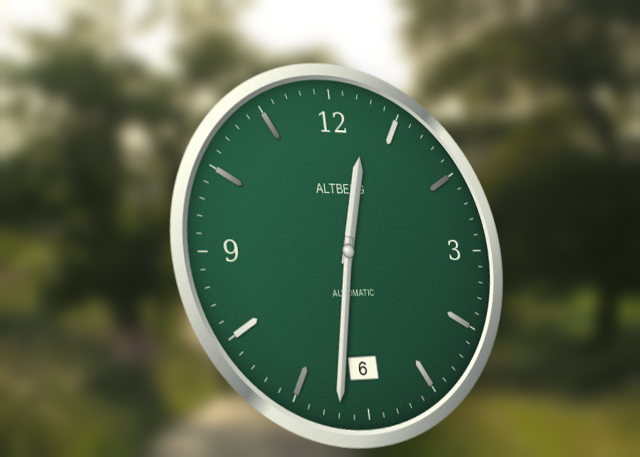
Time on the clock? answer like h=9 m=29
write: h=12 m=32
